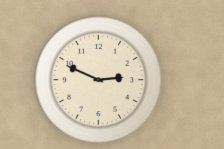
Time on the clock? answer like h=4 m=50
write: h=2 m=49
